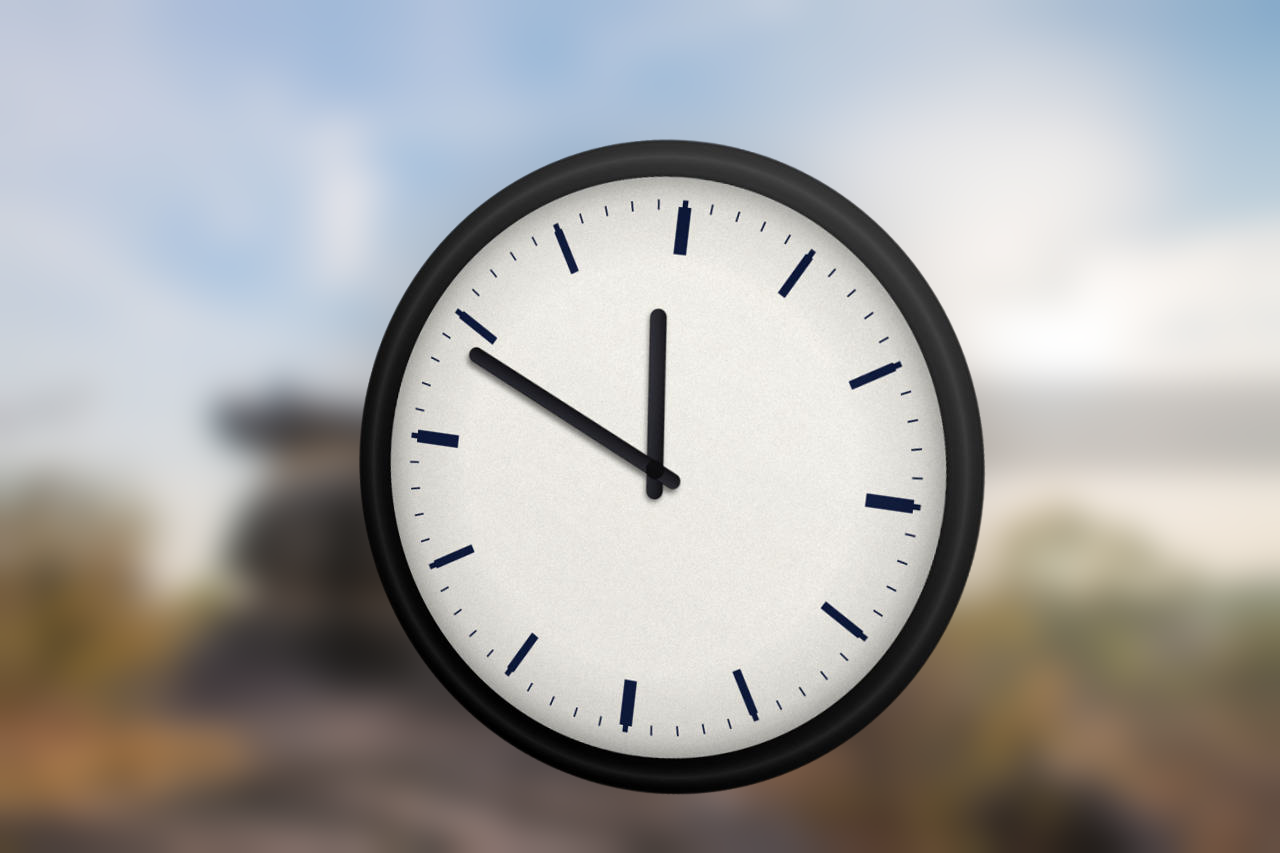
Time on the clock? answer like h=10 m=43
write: h=11 m=49
